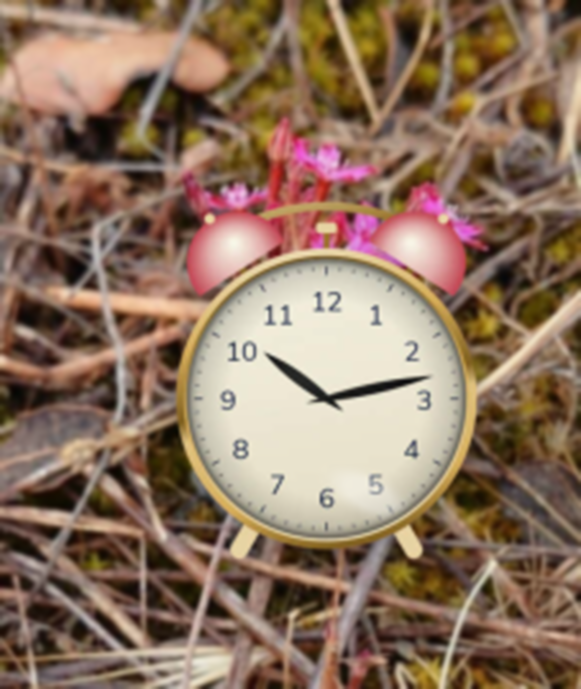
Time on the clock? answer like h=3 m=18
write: h=10 m=13
